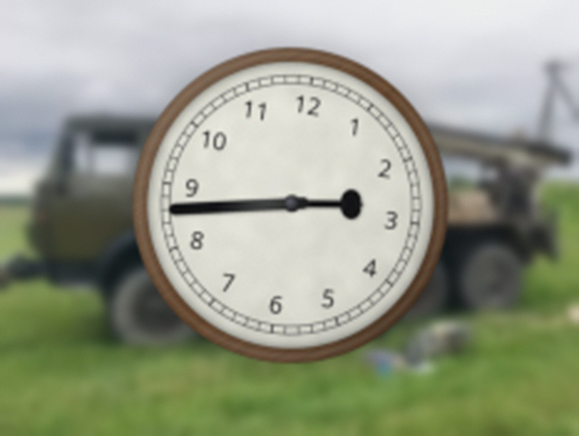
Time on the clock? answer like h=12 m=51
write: h=2 m=43
